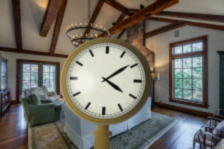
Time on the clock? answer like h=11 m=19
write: h=4 m=9
